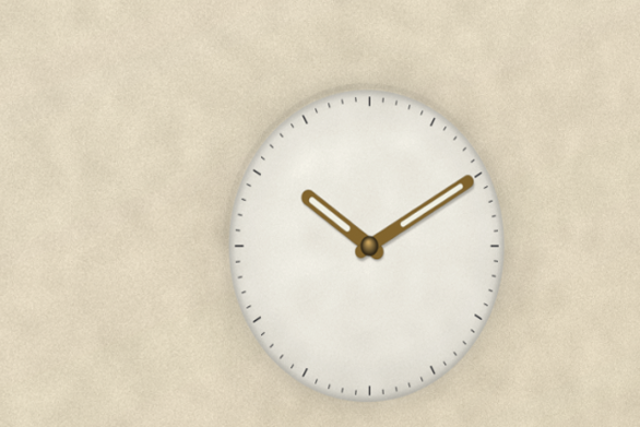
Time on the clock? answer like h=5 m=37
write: h=10 m=10
